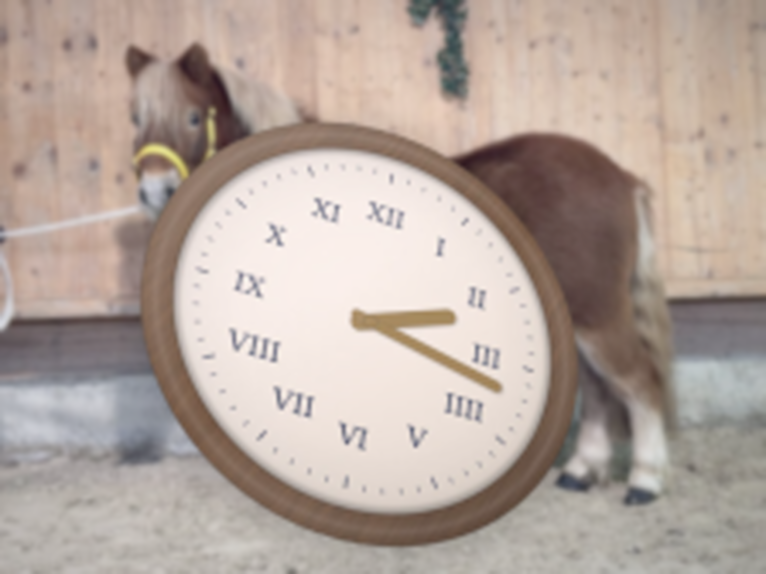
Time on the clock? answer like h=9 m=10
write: h=2 m=17
